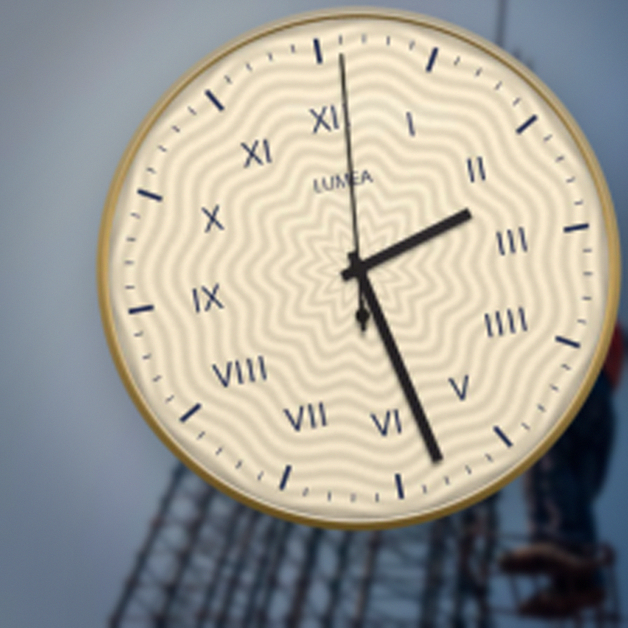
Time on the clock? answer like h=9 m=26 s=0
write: h=2 m=28 s=1
